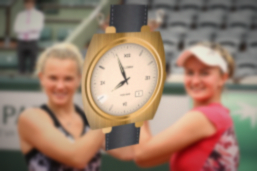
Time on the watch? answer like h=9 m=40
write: h=7 m=56
